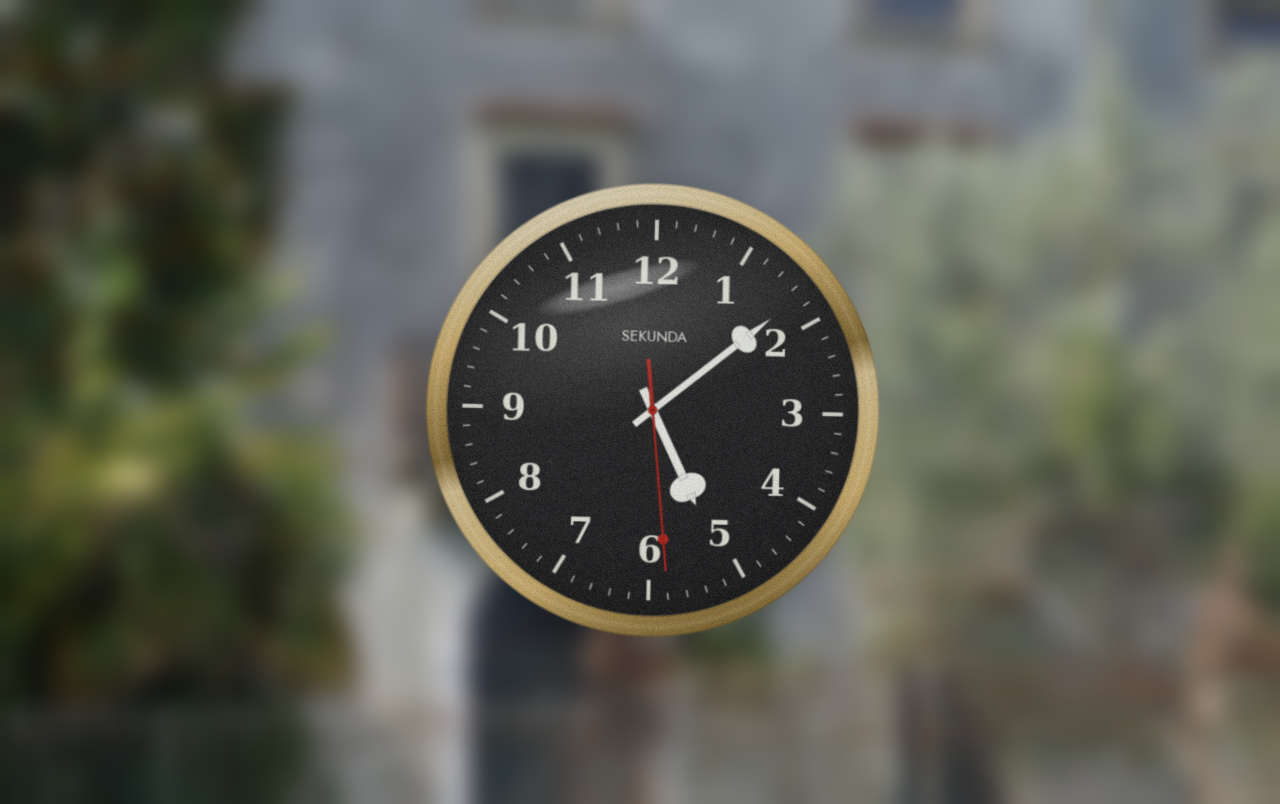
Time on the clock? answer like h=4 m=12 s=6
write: h=5 m=8 s=29
